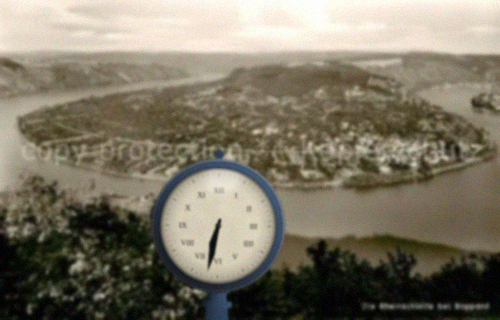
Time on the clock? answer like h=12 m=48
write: h=6 m=32
